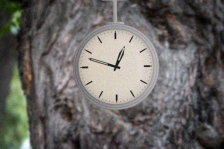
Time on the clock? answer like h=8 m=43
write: h=12 m=48
